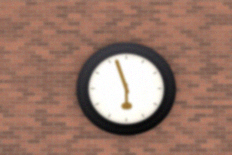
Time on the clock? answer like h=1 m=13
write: h=5 m=57
